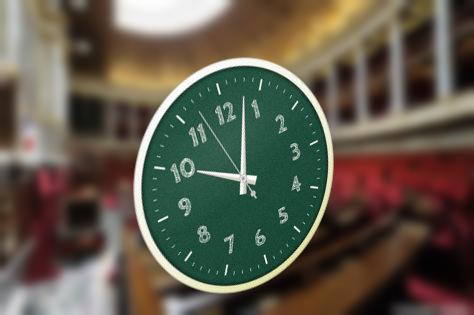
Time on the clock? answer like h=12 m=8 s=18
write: h=10 m=2 s=57
